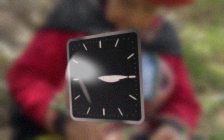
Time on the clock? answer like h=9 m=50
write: h=3 m=15
